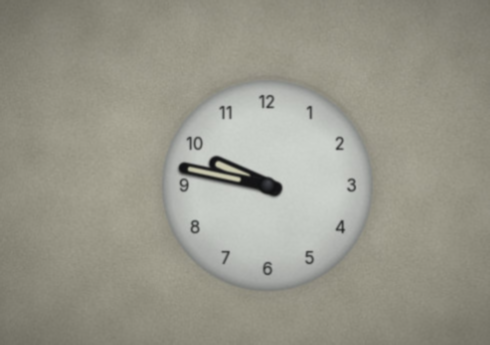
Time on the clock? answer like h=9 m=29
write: h=9 m=47
